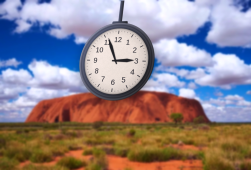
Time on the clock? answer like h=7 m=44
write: h=2 m=56
